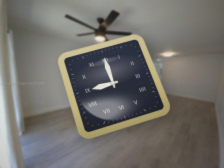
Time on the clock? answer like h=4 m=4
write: h=9 m=0
